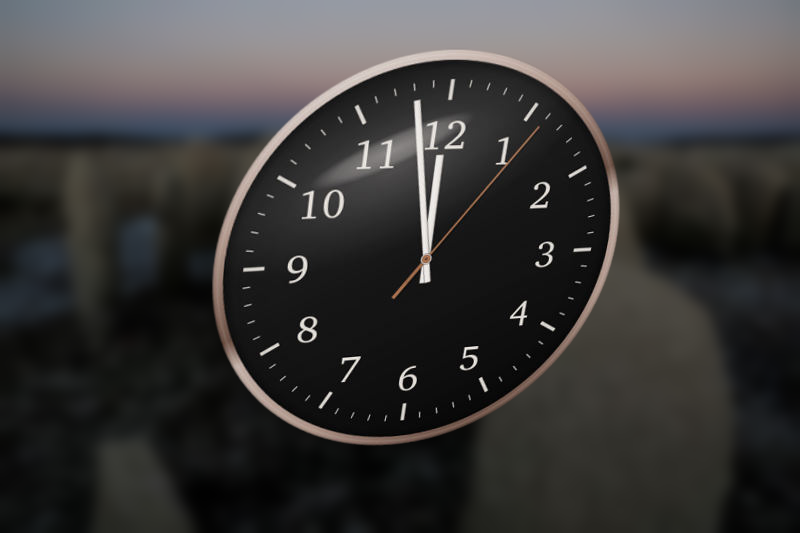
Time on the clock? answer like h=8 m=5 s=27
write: h=11 m=58 s=6
